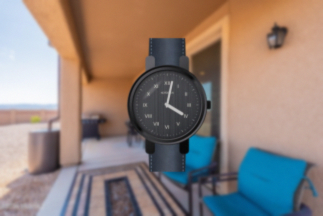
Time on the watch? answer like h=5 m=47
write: h=4 m=2
